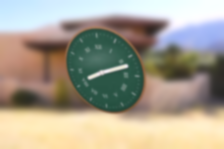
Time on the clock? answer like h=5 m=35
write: h=8 m=12
